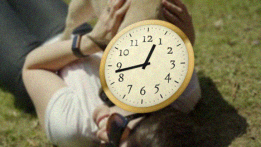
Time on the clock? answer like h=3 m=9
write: h=12 m=43
